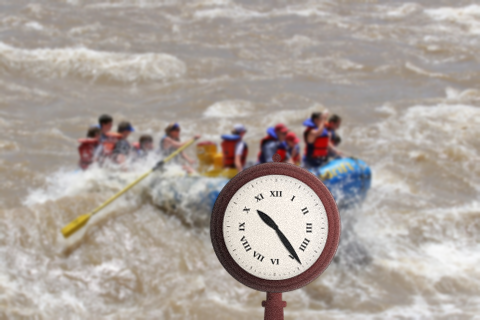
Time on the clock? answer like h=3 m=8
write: h=10 m=24
